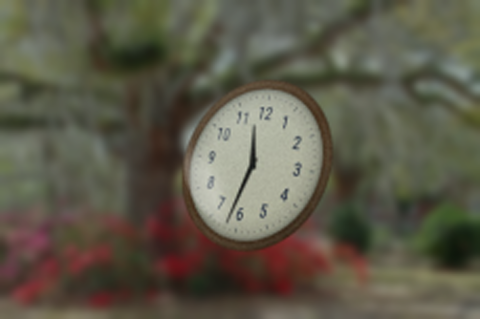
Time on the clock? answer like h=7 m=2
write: h=11 m=32
